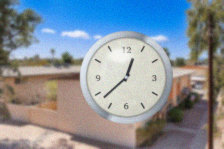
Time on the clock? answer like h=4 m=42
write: h=12 m=38
